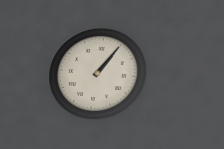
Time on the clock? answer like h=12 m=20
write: h=1 m=5
